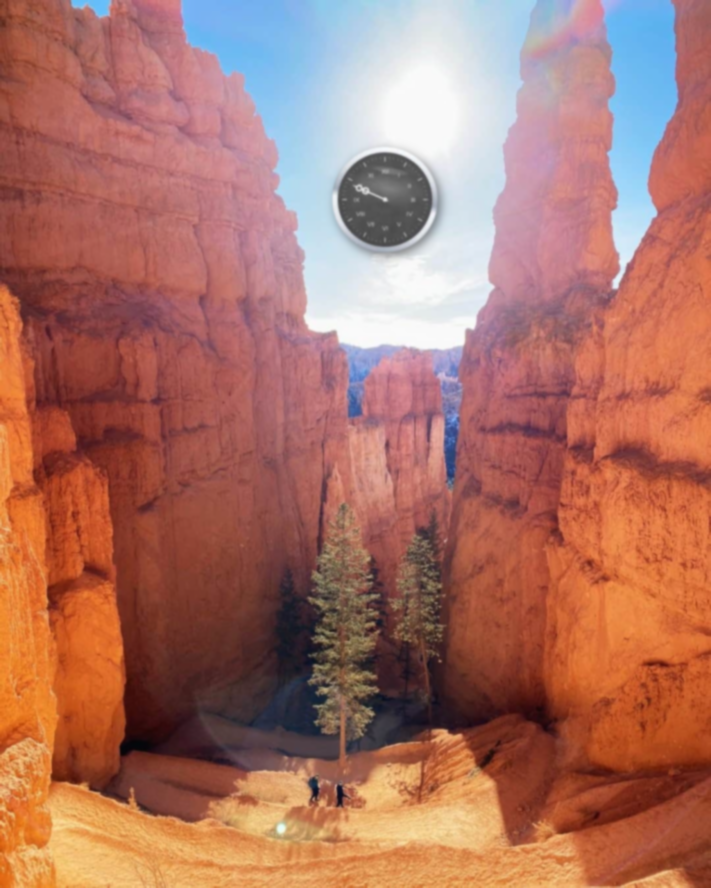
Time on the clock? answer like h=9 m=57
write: h=9 m=49
